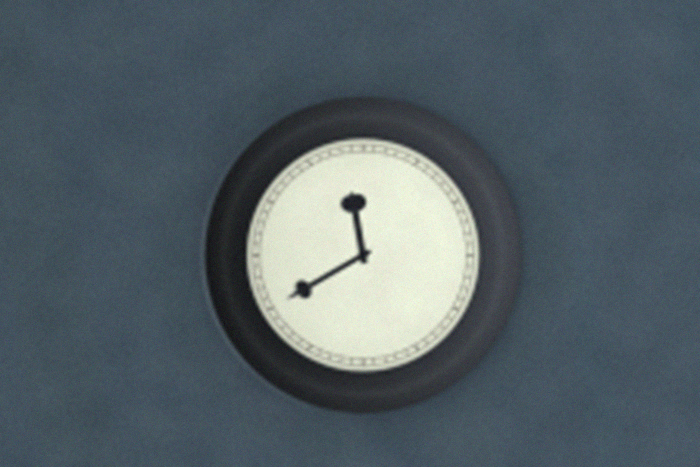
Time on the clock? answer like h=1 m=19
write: h=11 m=40
